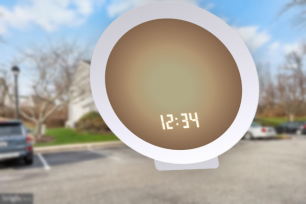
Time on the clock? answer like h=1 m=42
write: h=12 m=34
